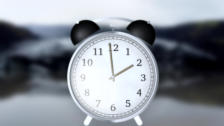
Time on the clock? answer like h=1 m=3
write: h=1 m=59
